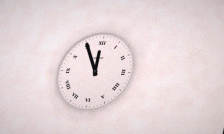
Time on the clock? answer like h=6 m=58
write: h=11 m=55
